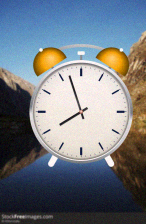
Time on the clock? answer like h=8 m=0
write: h=7 m=57
